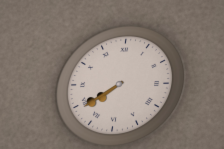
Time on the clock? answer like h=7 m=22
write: h=7 m=39
